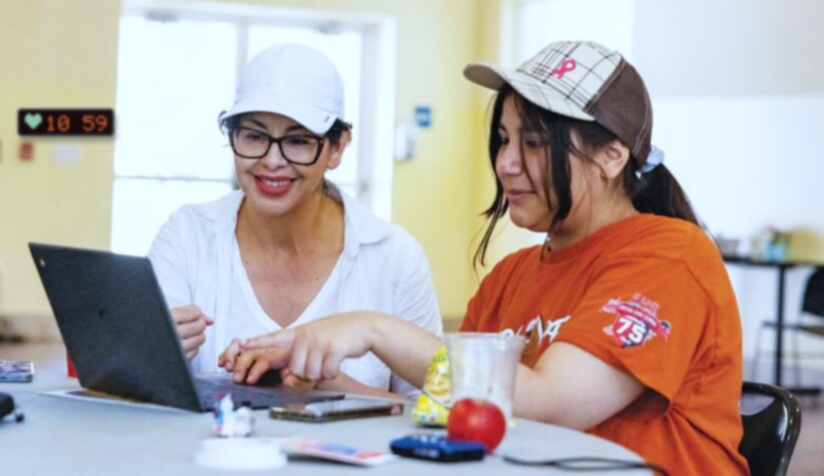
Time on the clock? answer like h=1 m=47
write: h=10 m=59
